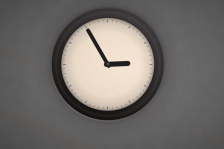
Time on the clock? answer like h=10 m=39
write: h=2 m=55
